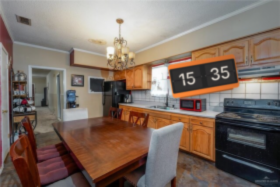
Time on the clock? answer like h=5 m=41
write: h=15 m=35
